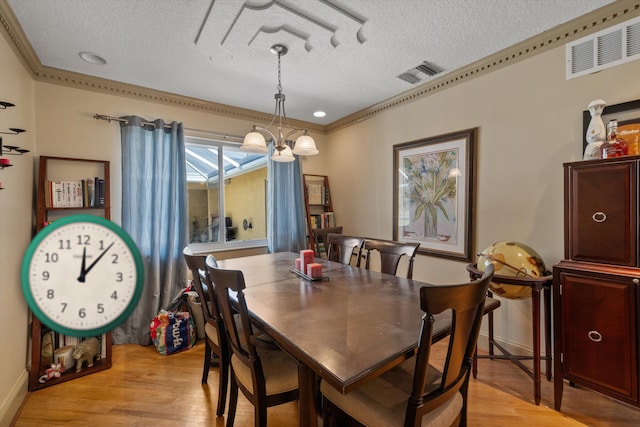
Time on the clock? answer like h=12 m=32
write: h=12 m=7
